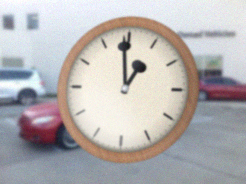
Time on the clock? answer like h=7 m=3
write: h=12 m=59
